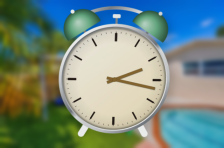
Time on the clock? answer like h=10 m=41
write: h=2 m=17
